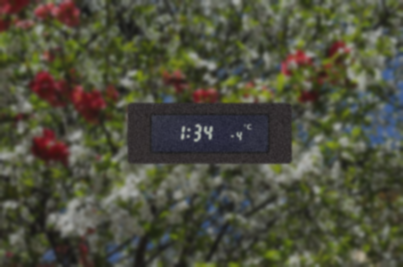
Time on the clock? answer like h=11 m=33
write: h=1 m=34
